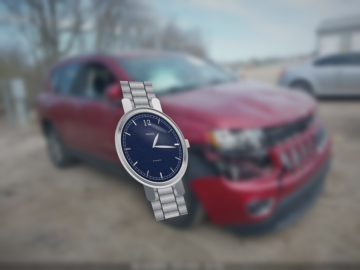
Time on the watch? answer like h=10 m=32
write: h=1 m=16
